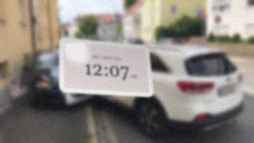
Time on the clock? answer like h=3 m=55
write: h=12 m=7
